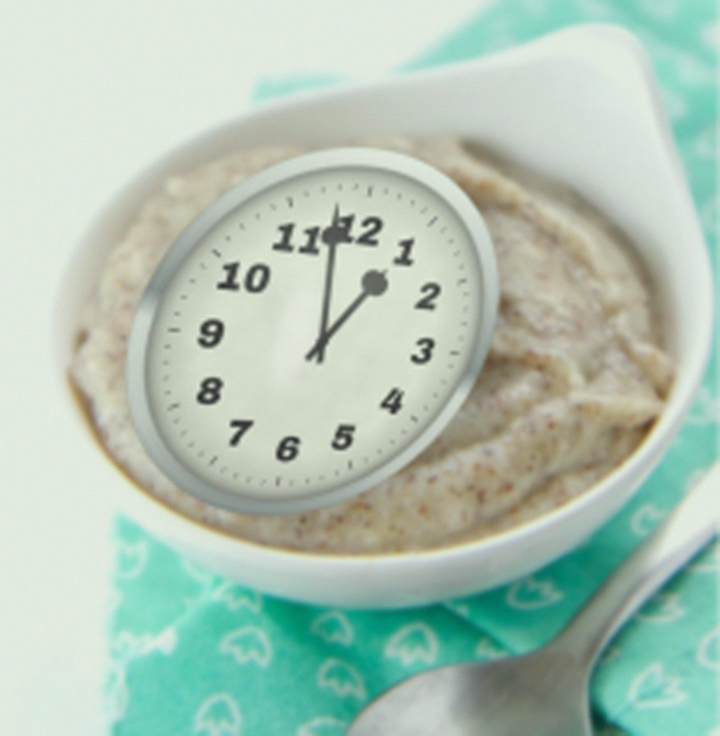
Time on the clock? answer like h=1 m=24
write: h=12 m=58
